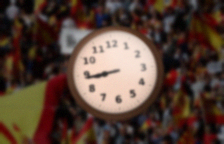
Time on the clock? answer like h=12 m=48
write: h=8 m=44
